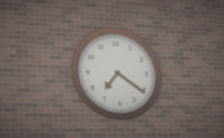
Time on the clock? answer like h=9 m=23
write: h=7 m=21
